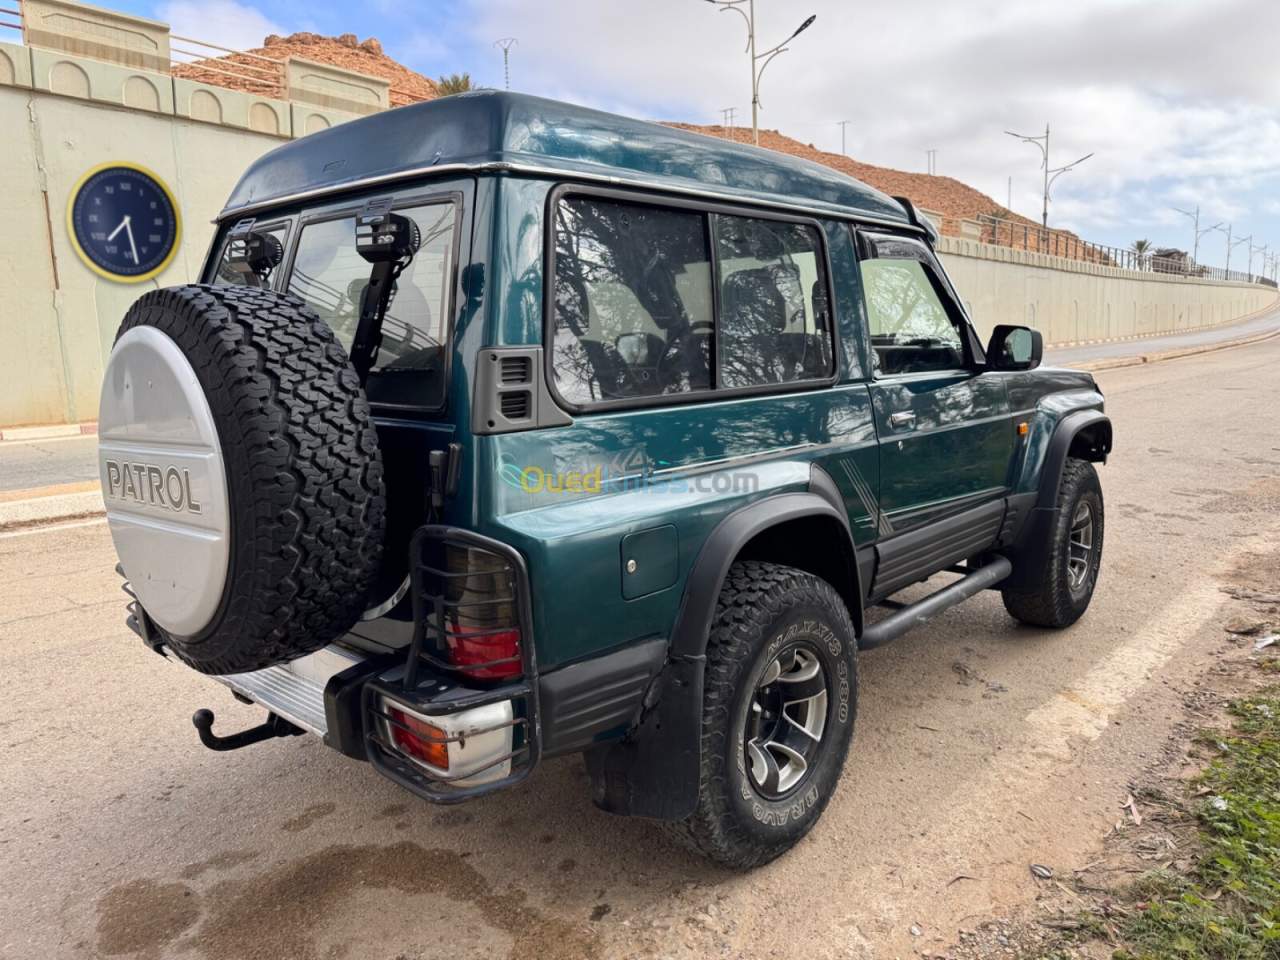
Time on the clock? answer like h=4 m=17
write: h=7 m=28
